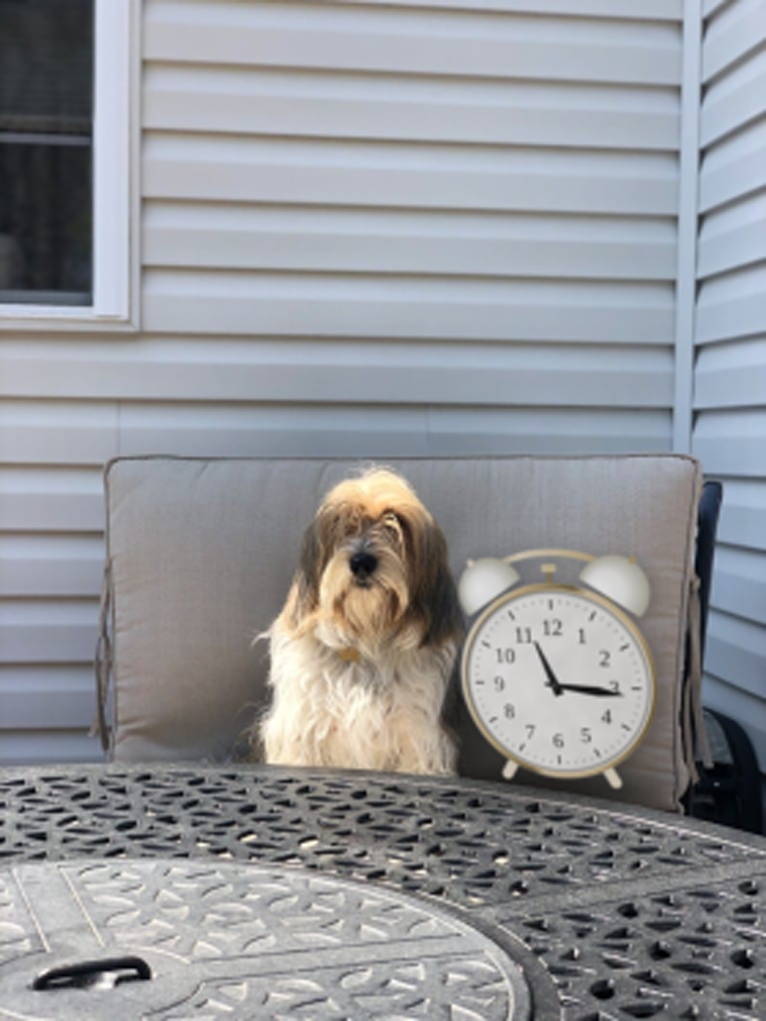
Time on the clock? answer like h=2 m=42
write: h=11 m=16
